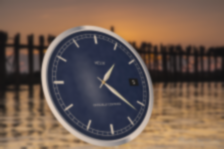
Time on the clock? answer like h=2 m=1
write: h=1 m=22
